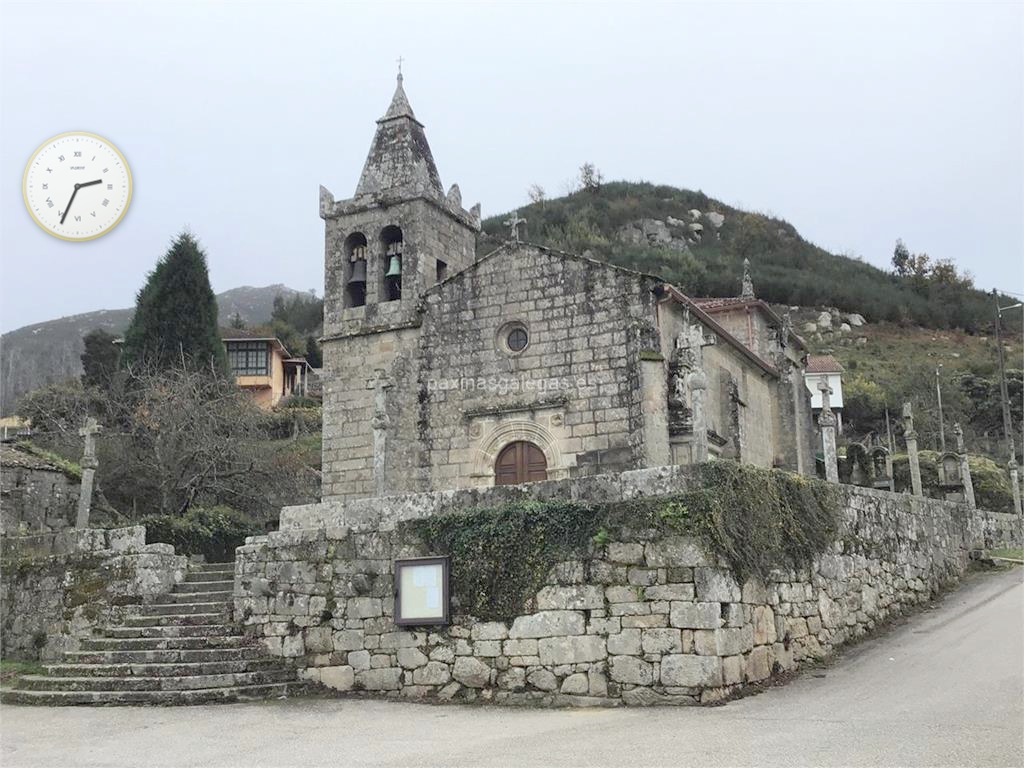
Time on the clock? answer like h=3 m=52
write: h=2 m=34
